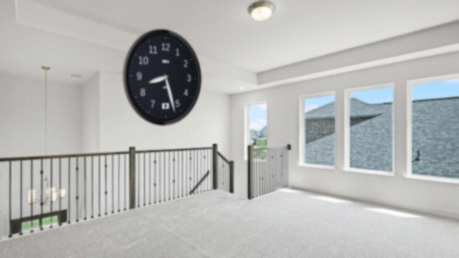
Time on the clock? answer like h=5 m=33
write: h=8 m=27
